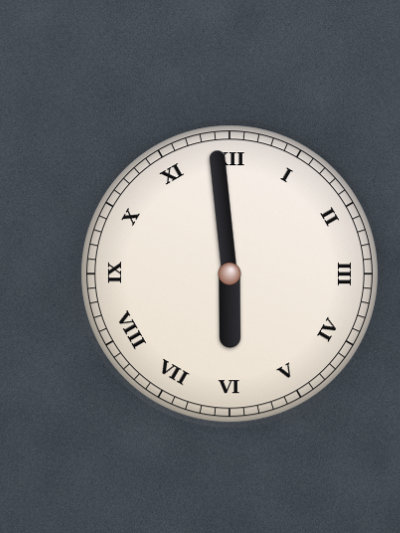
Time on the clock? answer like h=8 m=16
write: h=5 m=59
